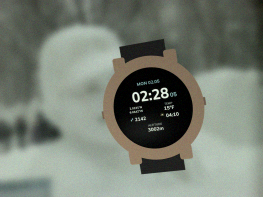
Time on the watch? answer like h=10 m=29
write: h=2 m=28
